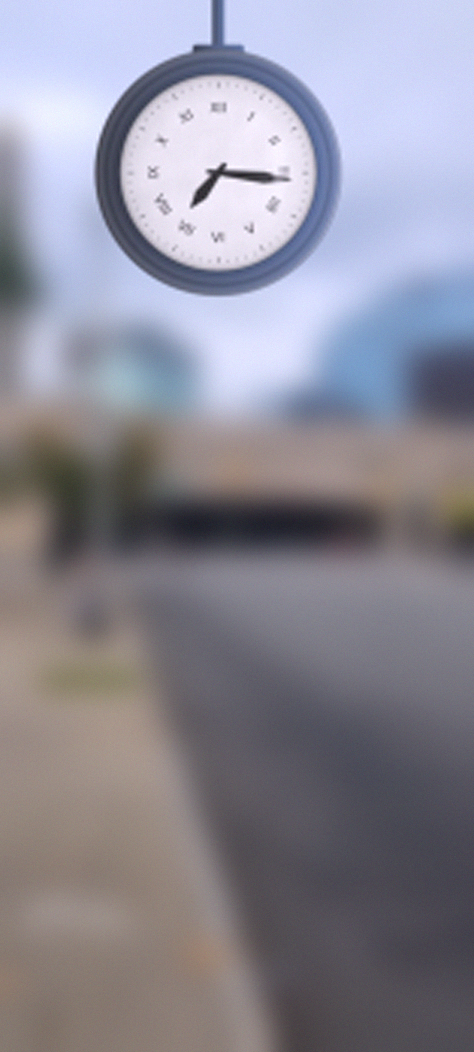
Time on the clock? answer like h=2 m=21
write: h=7 m=16
